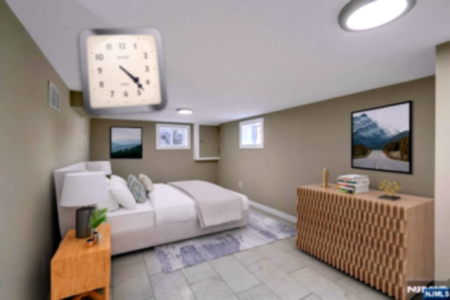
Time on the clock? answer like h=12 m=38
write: h=4 m=23
